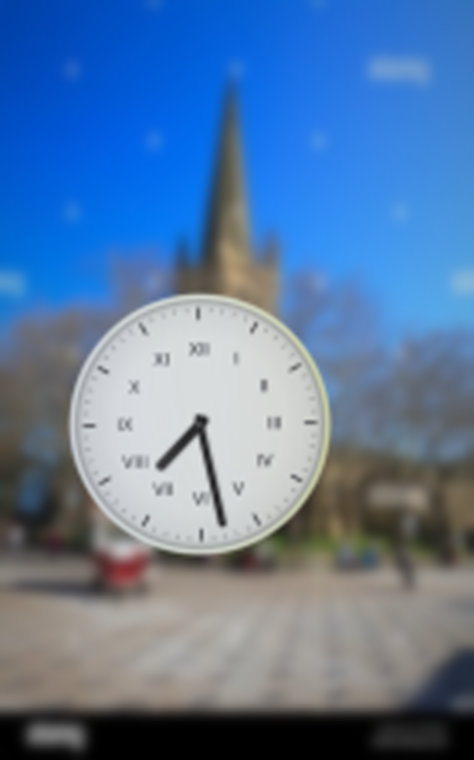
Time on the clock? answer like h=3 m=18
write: h=7 m=28
